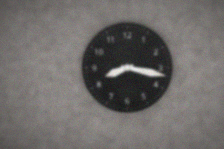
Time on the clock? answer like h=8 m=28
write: h=8 m=17
